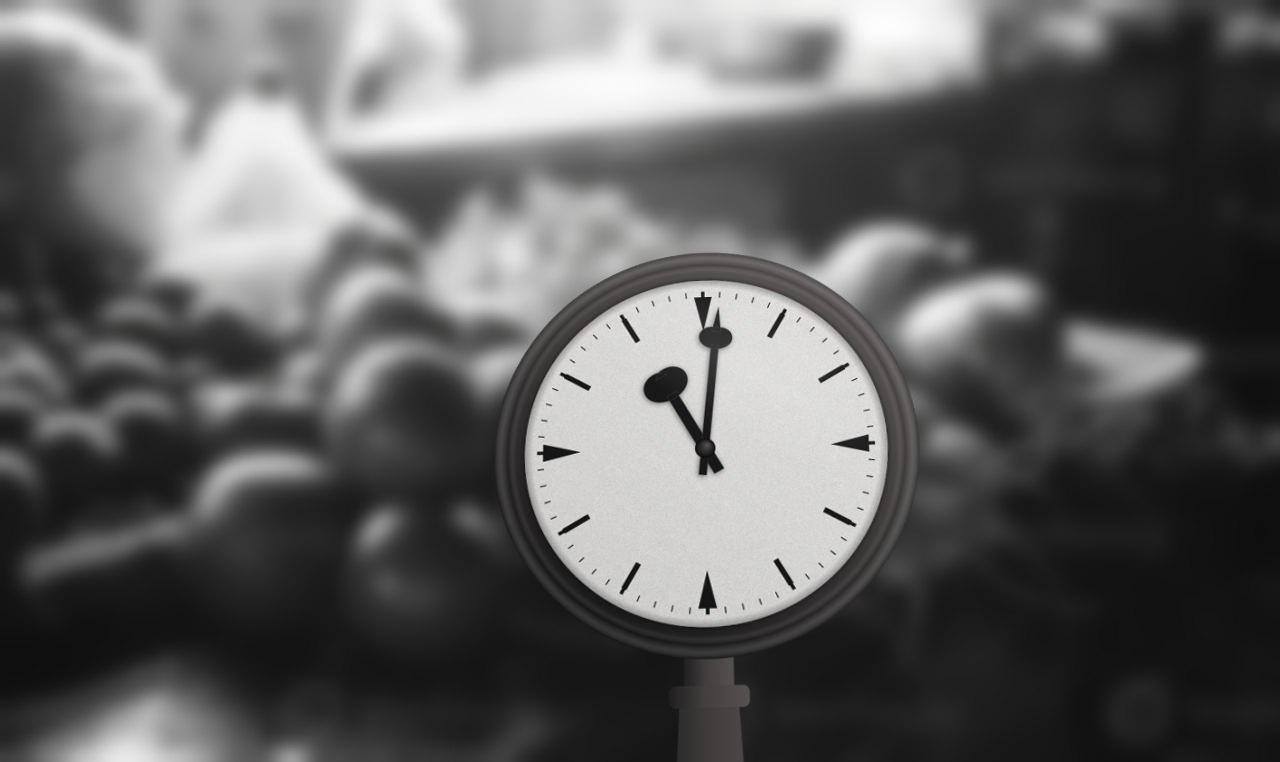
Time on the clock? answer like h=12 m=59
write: h=11 m=1
